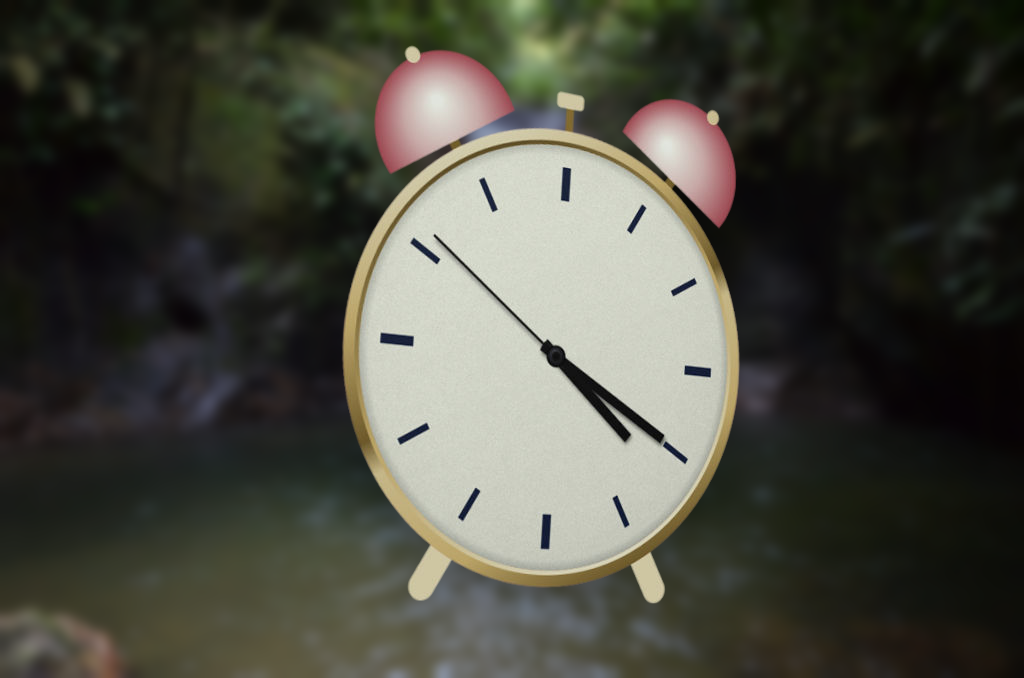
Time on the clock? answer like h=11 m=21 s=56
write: h=4 m=19 s=51
